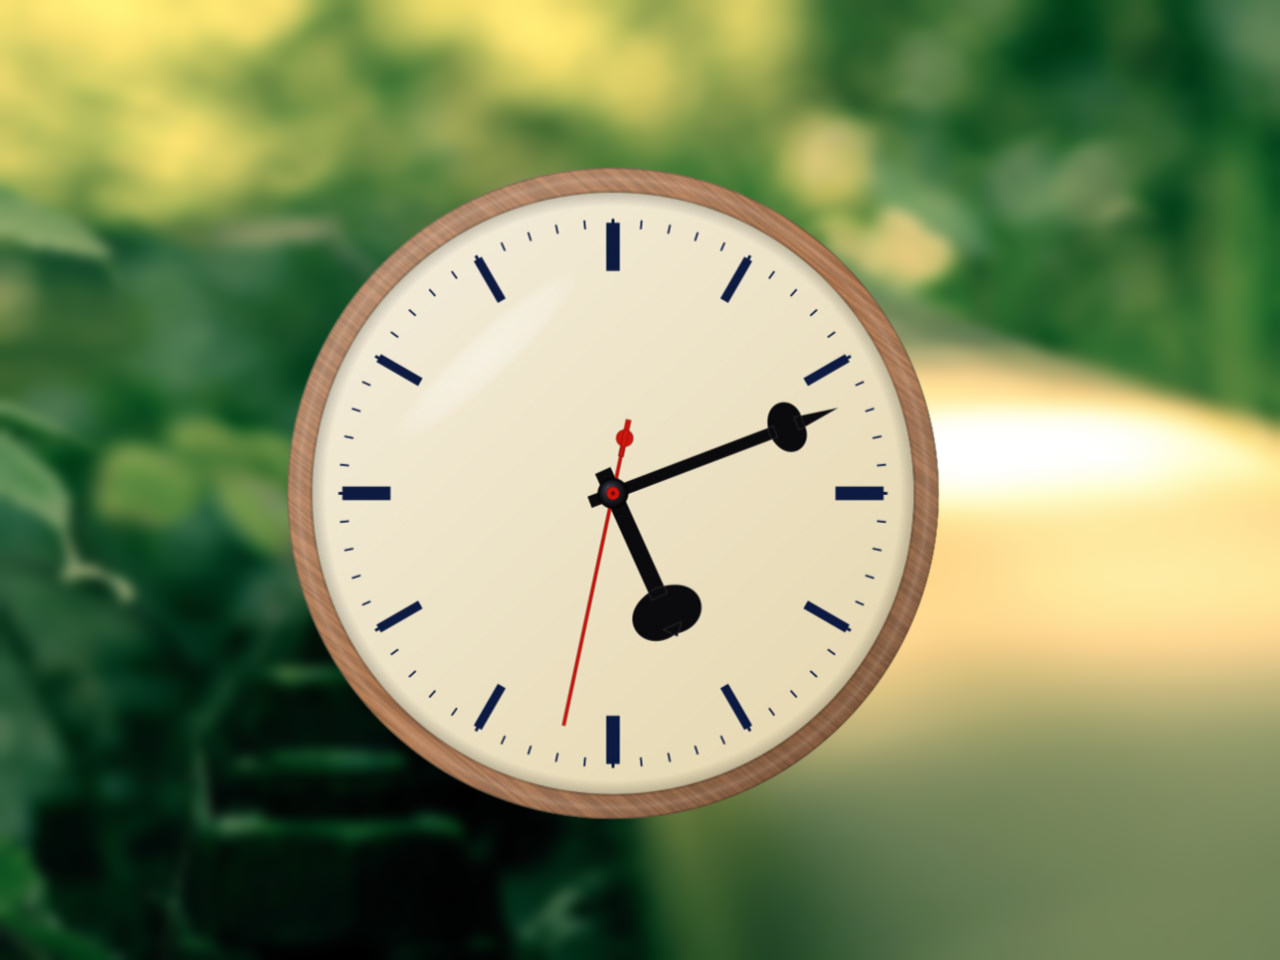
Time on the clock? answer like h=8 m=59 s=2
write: h=5 m=11 s=32
